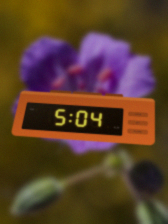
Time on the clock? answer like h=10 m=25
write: h=5 m=4
